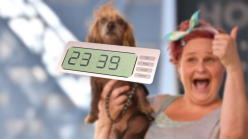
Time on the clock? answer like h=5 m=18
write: h=23 m=39
